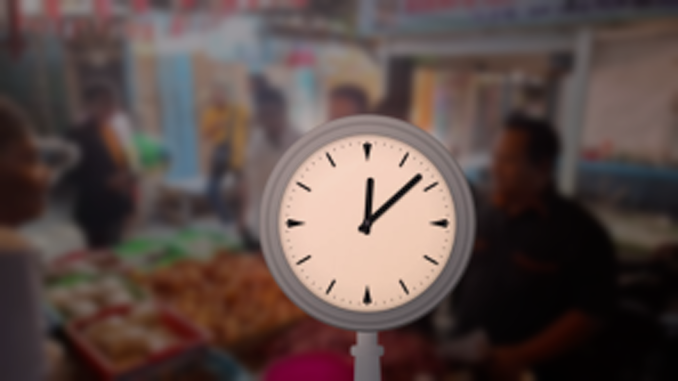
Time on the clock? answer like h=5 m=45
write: h=12 m=8
